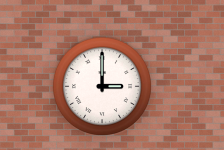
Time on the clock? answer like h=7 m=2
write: h=3 m=0
